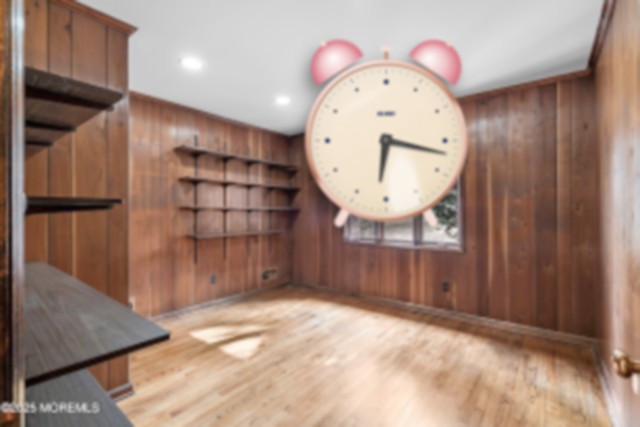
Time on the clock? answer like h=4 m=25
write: h=6 m=17
